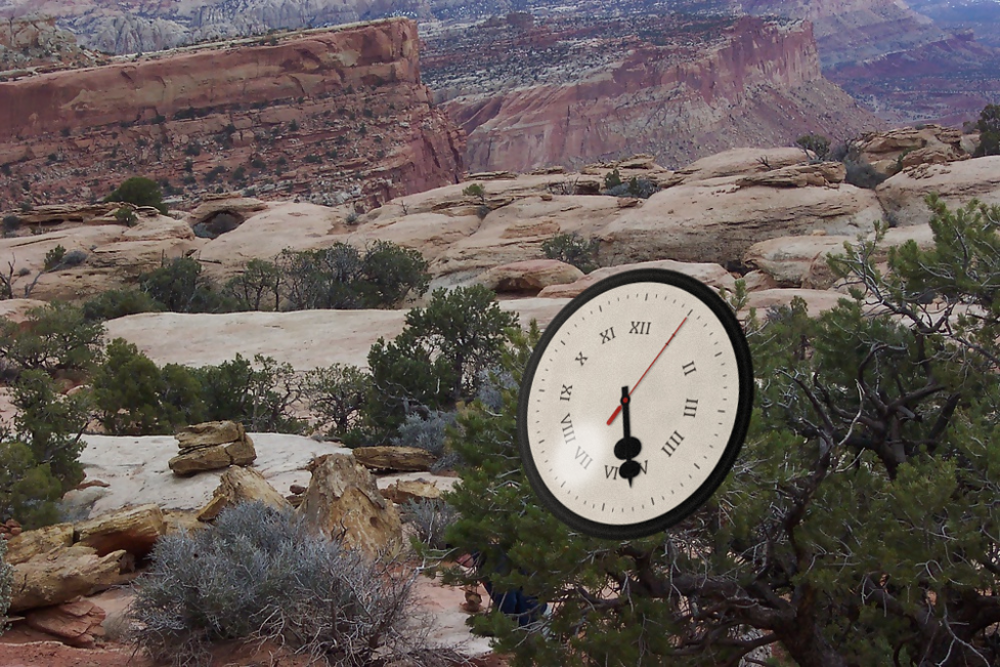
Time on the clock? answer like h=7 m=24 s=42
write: h=5 m=27 s=5
